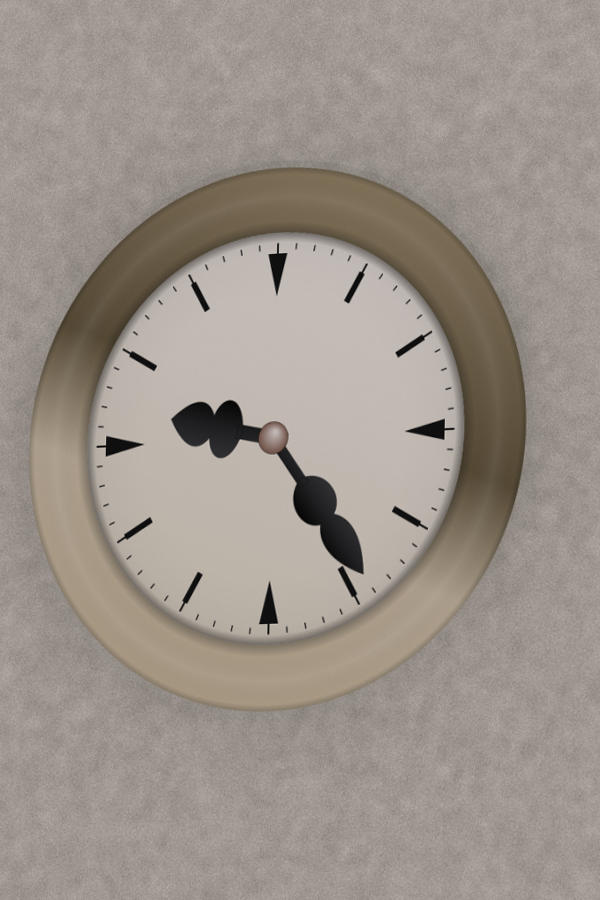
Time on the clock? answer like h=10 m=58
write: h=9 m=24
